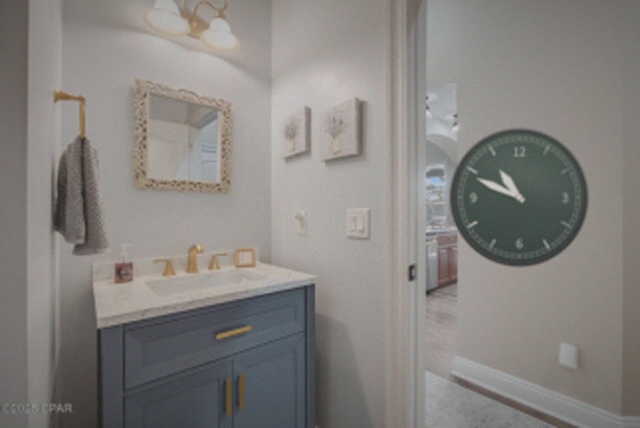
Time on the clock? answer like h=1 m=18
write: h=10 m=49
